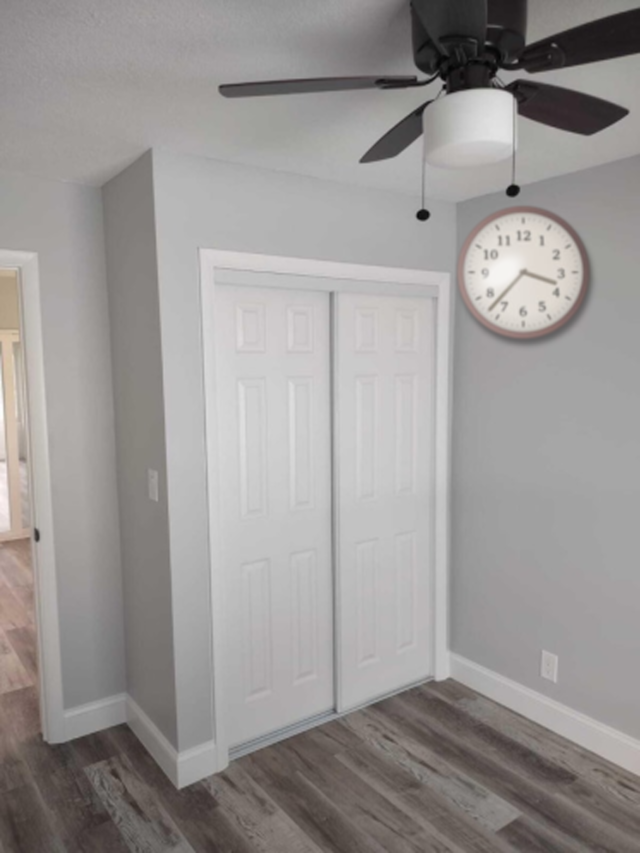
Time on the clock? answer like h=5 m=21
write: h=3 m=37
